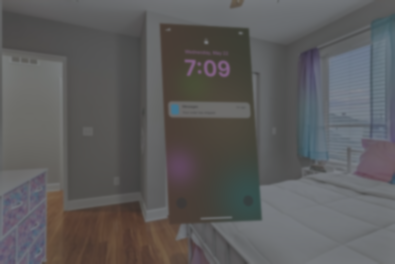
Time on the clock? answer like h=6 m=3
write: h=7 m=9
